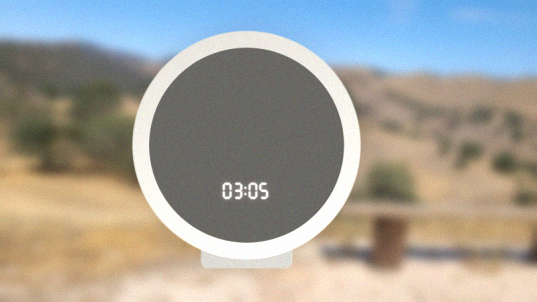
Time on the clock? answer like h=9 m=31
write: h=3 m=5
